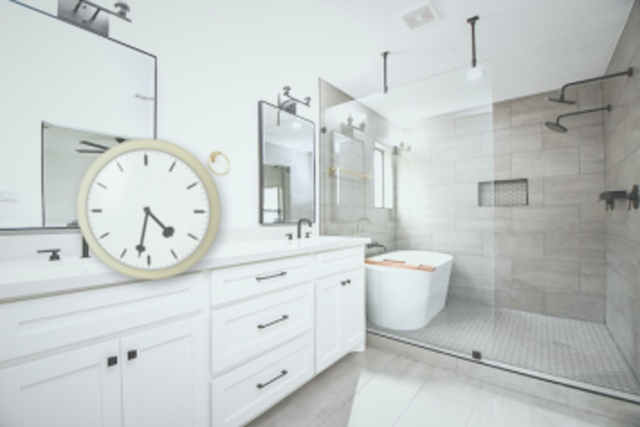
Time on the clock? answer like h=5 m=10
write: h=4 m=32
